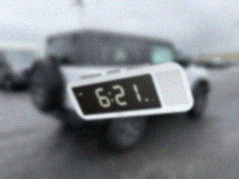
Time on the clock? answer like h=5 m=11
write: h=6 m=21
